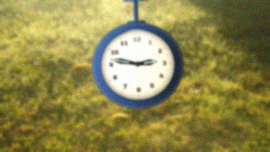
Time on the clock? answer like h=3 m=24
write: h=2 m=47
